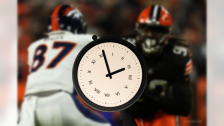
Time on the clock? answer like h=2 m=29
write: h=3 m=1
